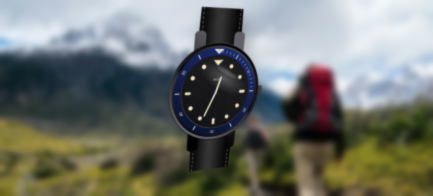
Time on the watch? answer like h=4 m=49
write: h=12 m=34
